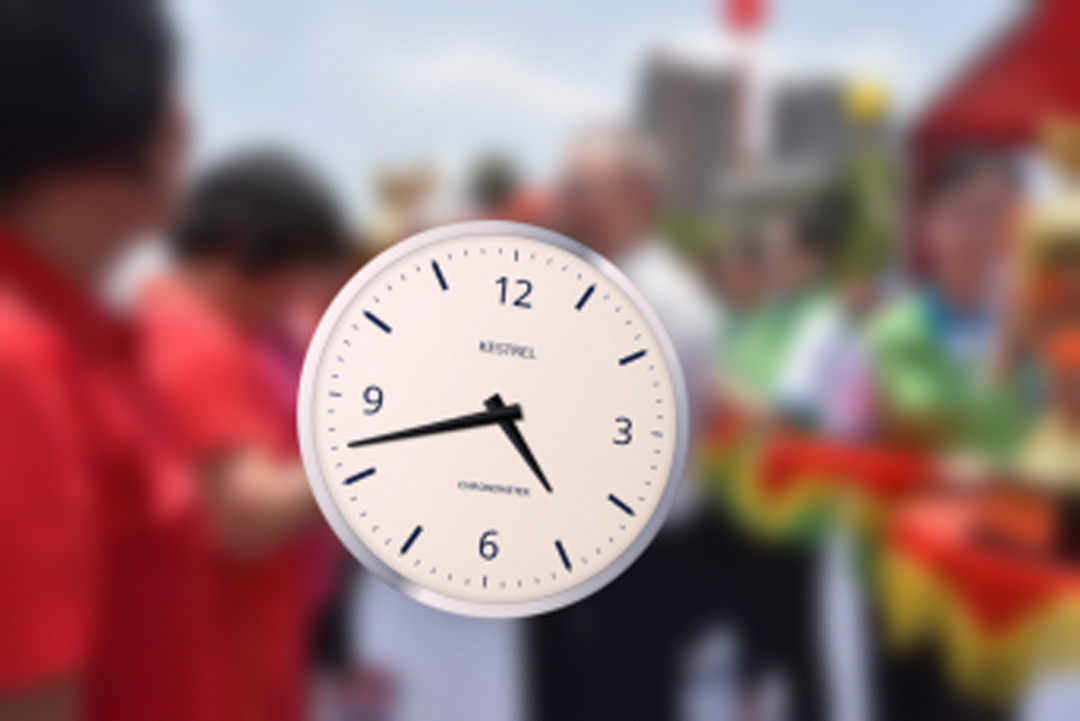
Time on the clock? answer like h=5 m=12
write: h=4 m=42
